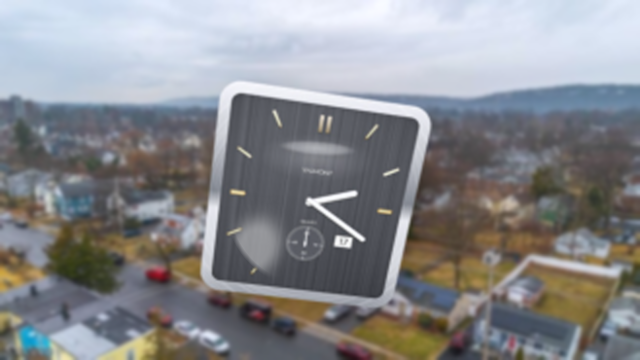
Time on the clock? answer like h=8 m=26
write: h=2 m=20
